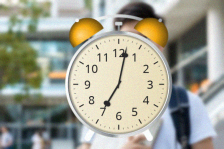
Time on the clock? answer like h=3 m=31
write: h=7 m=2
